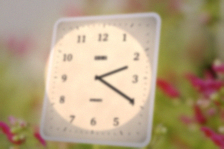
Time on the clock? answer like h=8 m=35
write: h=2 m=20
